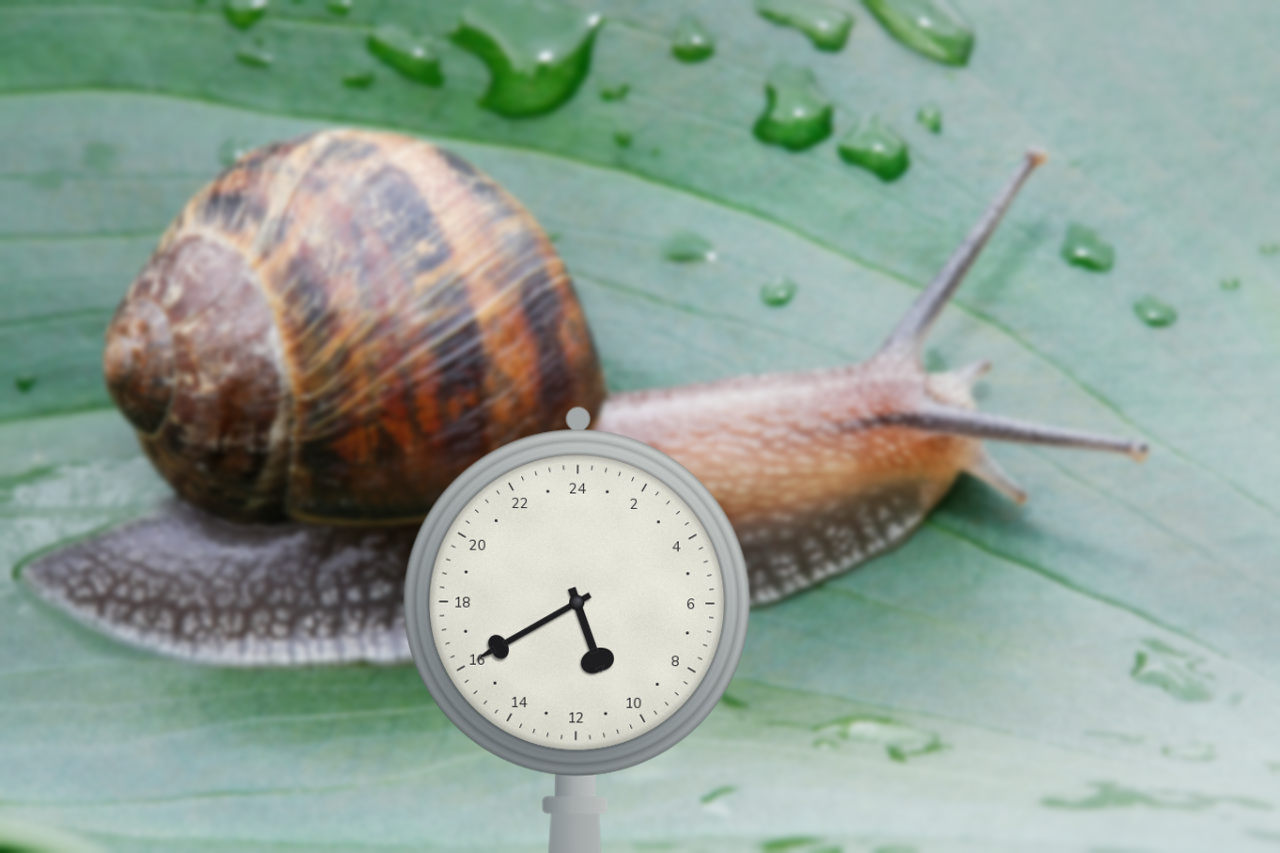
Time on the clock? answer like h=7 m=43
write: h=10 m=40
